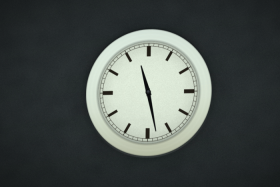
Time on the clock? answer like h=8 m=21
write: h=11 m=28
